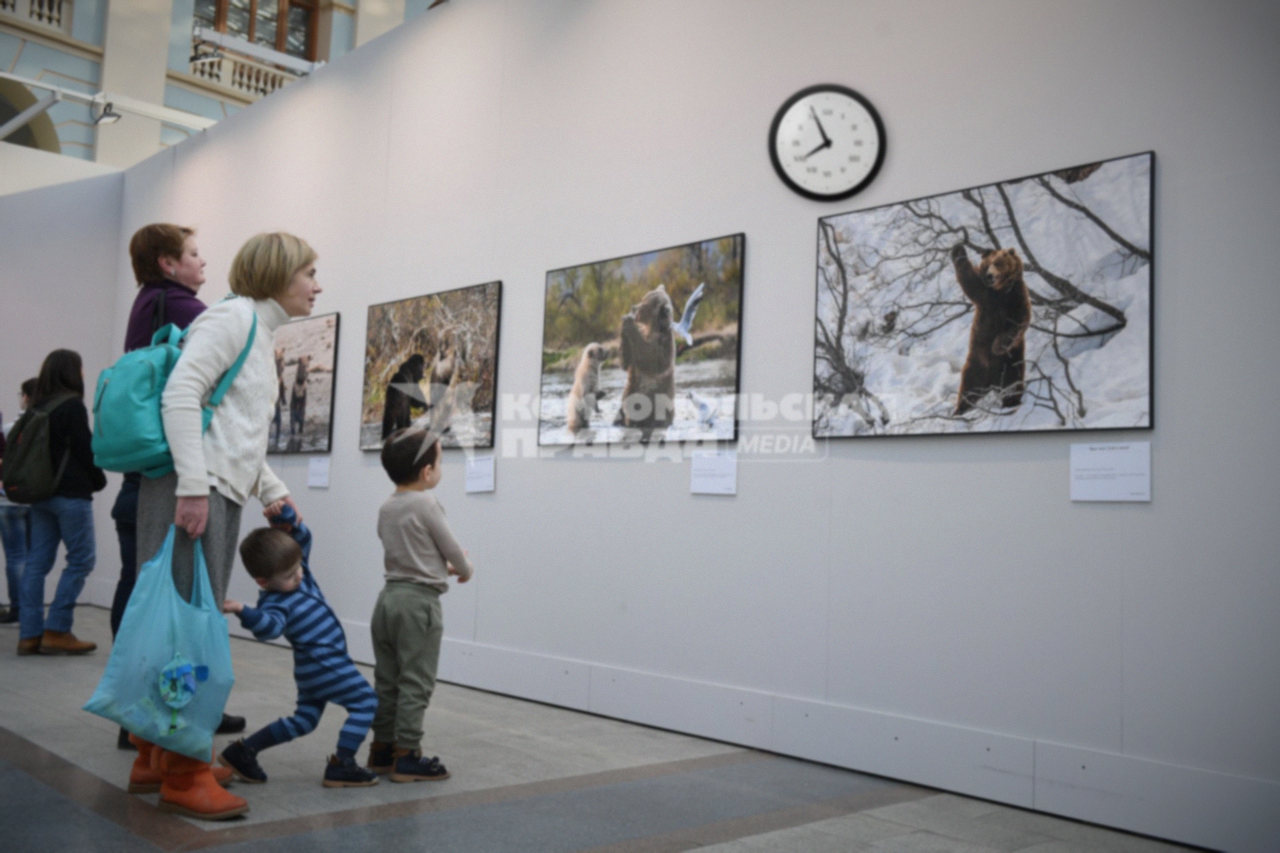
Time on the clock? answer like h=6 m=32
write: h=7 m=56
